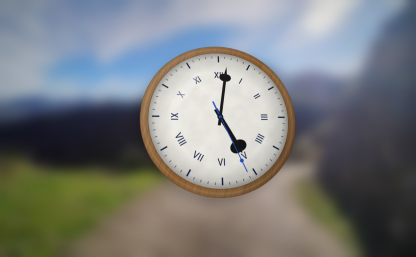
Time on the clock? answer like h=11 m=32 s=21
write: h=5 m=1 s=26
